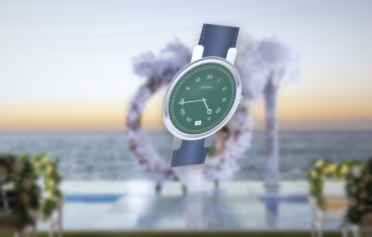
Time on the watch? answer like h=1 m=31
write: h=4 m=44
